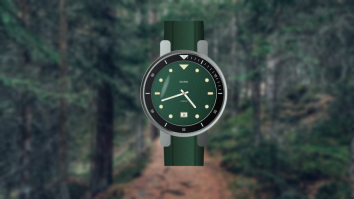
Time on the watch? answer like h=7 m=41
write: h=4 m=42
